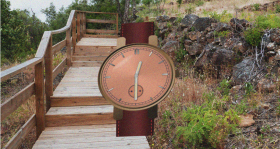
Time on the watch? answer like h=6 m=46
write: h=12 m=30
